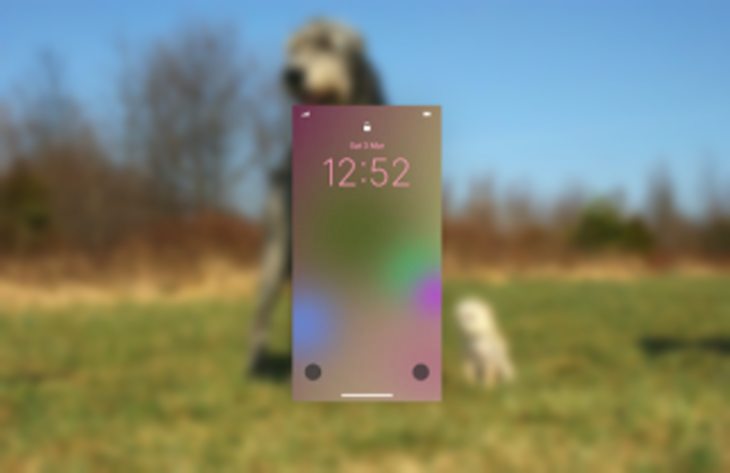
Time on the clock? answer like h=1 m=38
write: h=12 m=52
